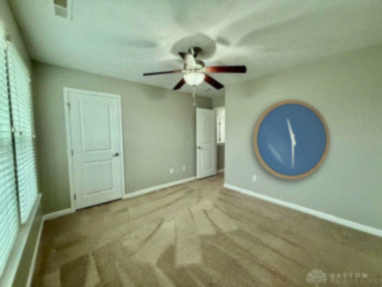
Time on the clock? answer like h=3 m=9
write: h=11 m=30
